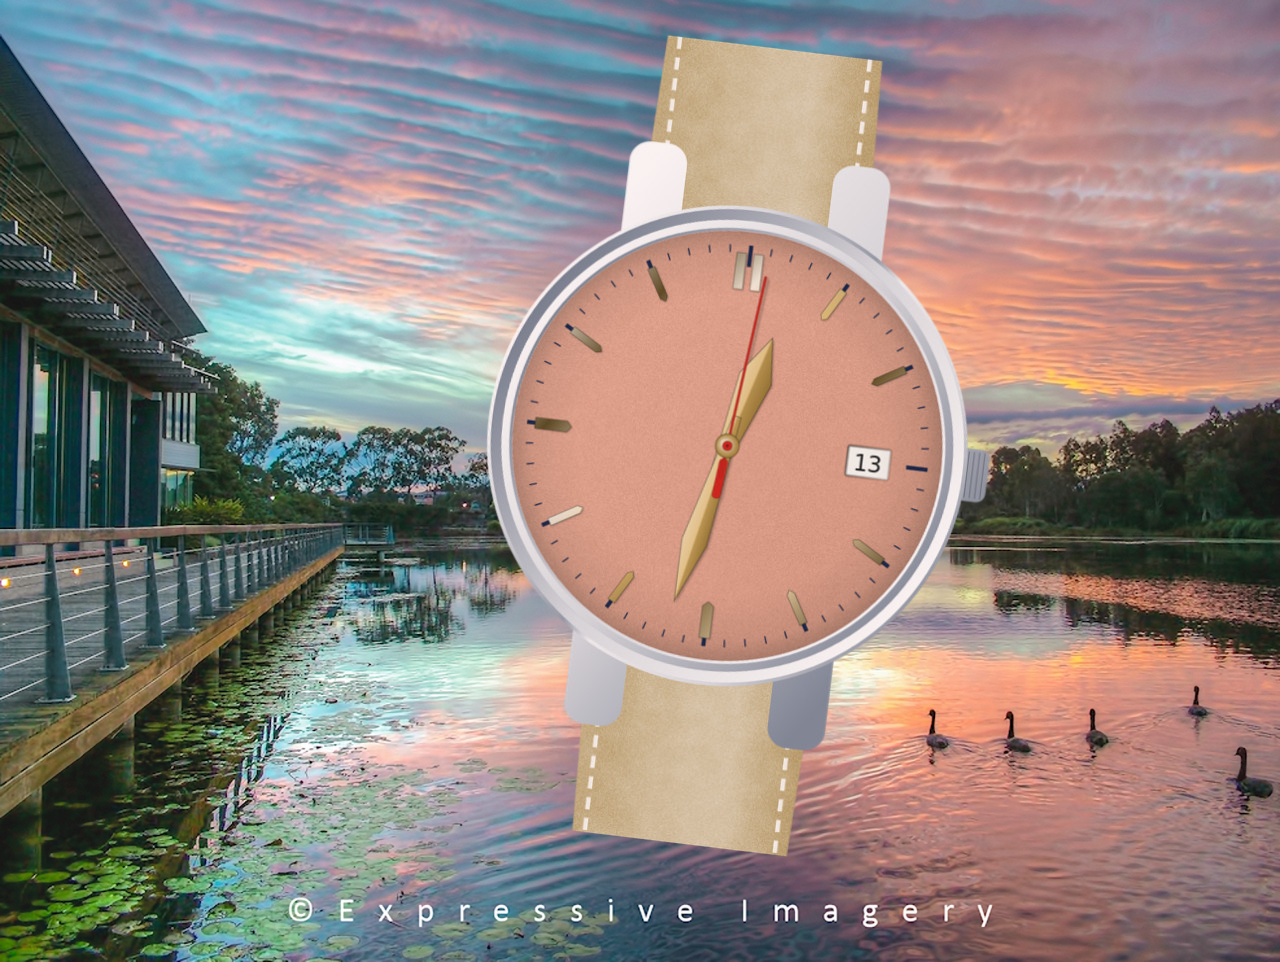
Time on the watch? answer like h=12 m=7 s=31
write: h=12 m=32 s=1
